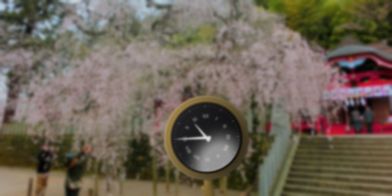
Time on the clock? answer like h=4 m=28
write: h=10 m=45
